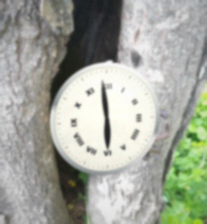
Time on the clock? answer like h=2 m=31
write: h=5 m=59
